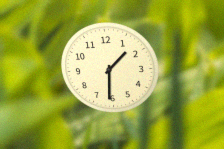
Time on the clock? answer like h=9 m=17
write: h=1 m=31
